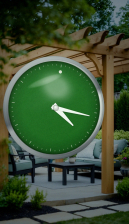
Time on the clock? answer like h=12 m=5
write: h=4 m=16
